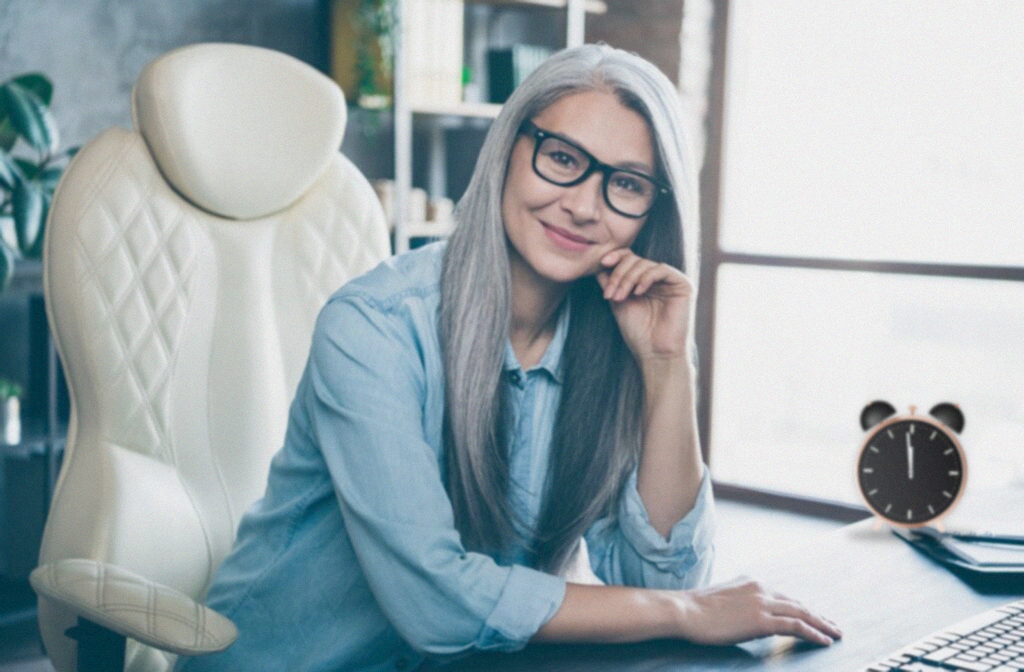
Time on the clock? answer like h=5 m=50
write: h=11 m=59
